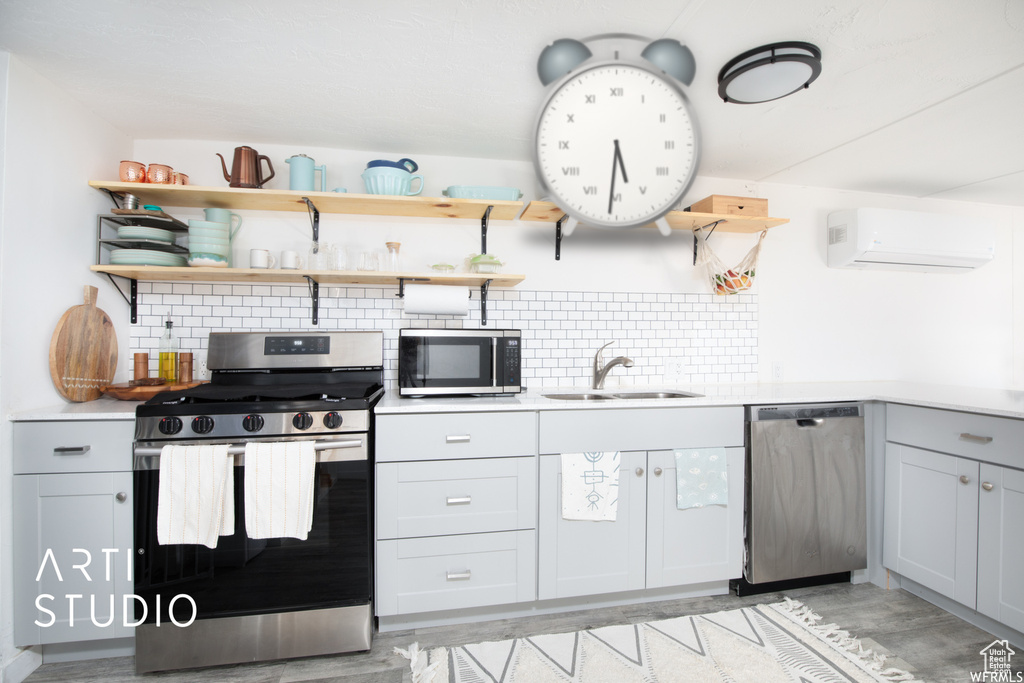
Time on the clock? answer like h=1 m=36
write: h=5 m=31
